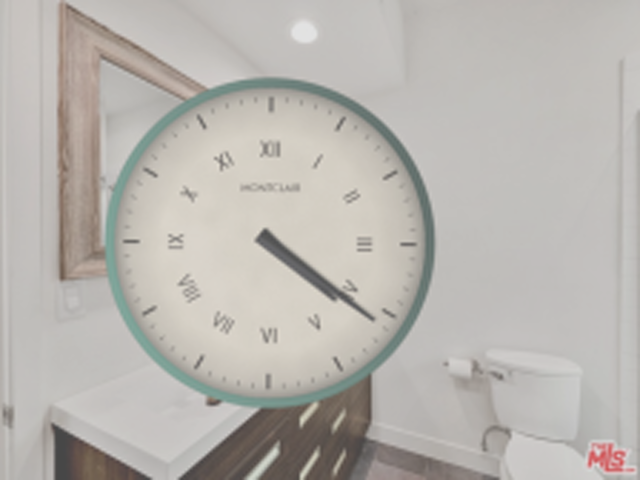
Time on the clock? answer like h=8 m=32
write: h=4 m=21
